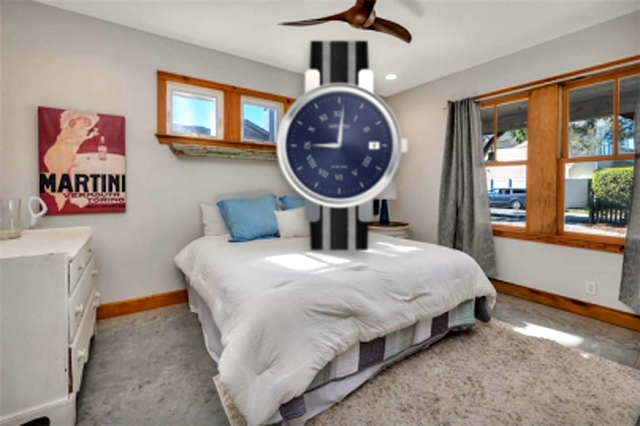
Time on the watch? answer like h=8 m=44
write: h=9 m=1
